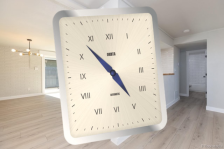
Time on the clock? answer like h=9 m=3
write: h=4 m=53
